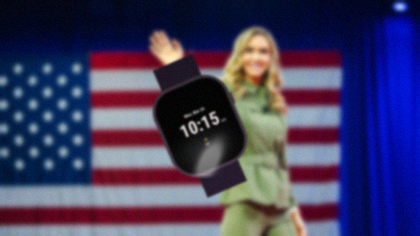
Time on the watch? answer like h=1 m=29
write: h=10 m=15
